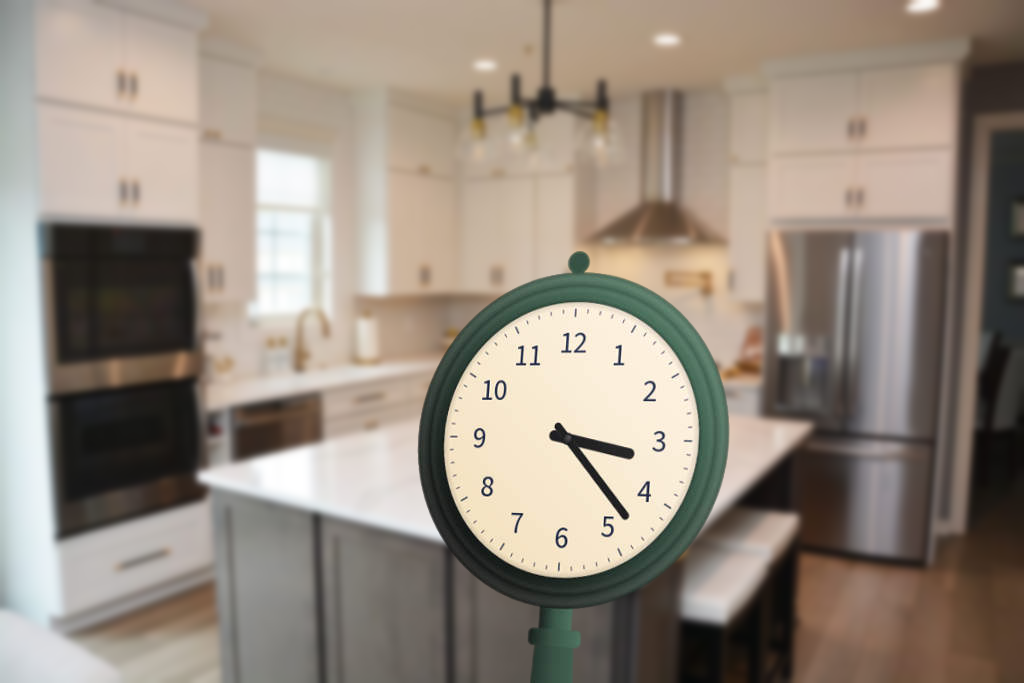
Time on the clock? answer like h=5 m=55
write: h=3 m=23
